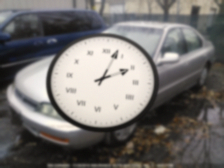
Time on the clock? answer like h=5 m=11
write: h=2 m=3
